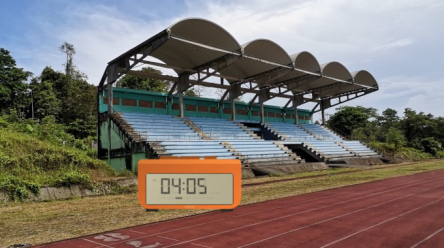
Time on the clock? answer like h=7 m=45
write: h=4 m=5
